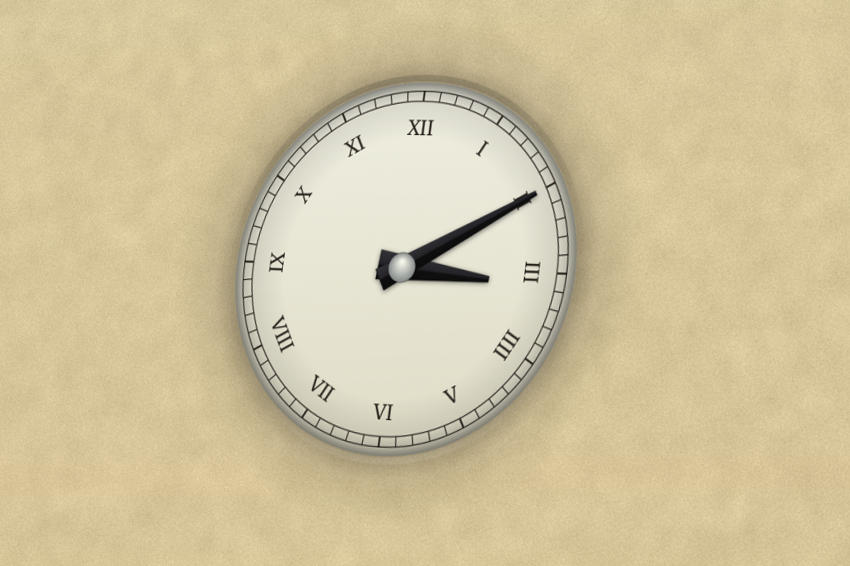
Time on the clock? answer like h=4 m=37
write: h=3 m=10
